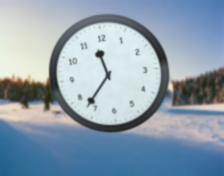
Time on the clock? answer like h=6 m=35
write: h=11 m=37
